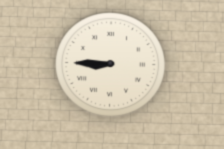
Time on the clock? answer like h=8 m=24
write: h=8 m=45
